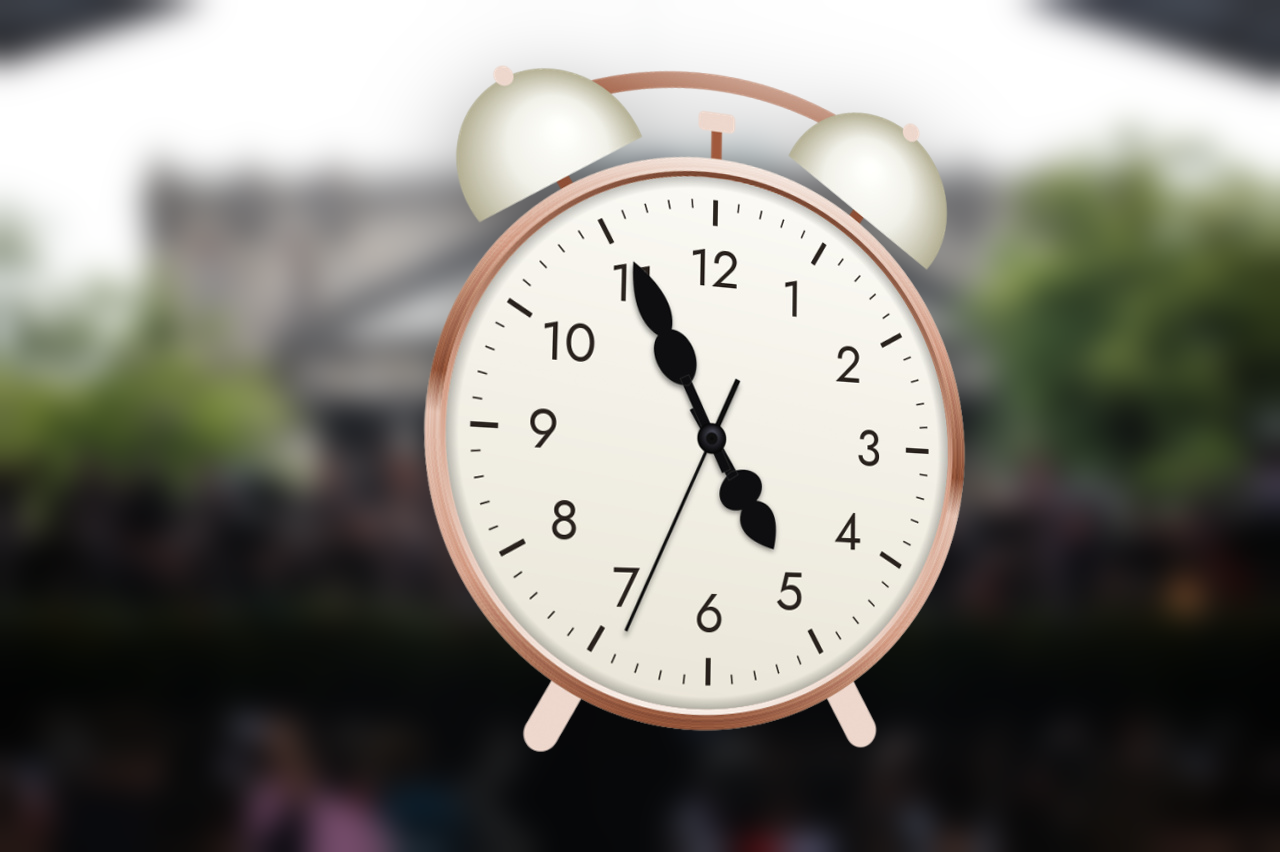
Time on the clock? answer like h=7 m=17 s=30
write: h=4 m=55 s=34
